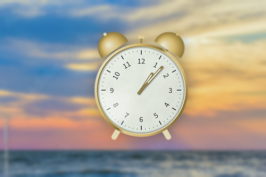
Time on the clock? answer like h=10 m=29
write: h=1 m=7
